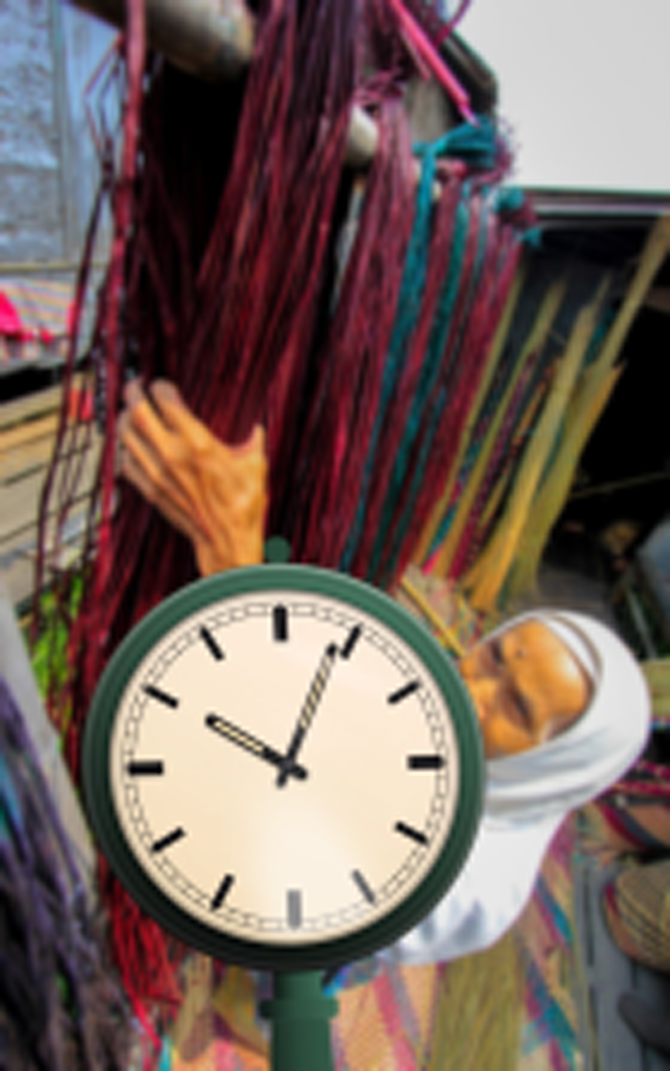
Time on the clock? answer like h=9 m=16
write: h=10 m=4
